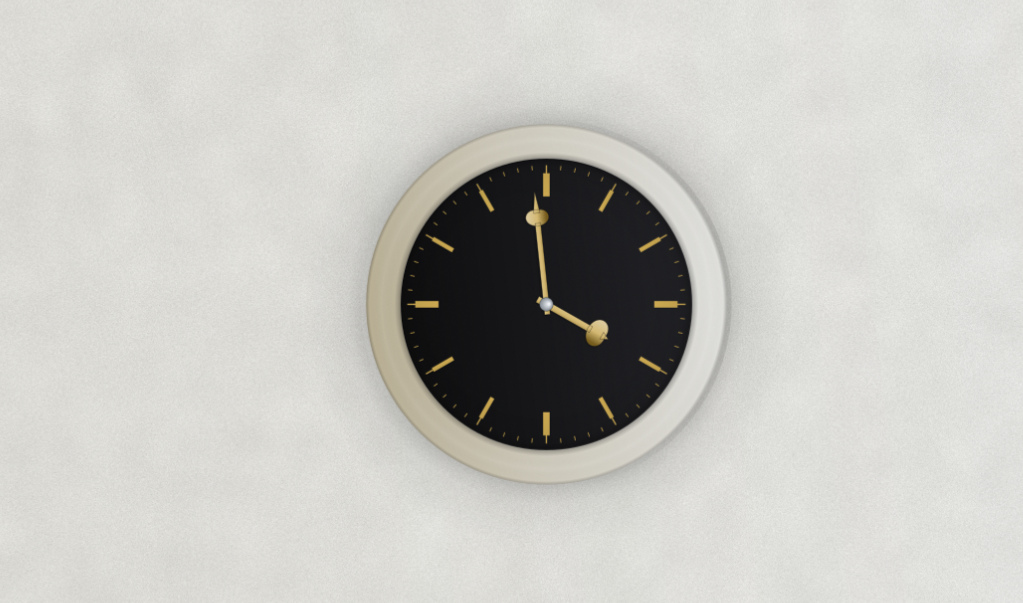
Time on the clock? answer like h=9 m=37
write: h=3 m=59
